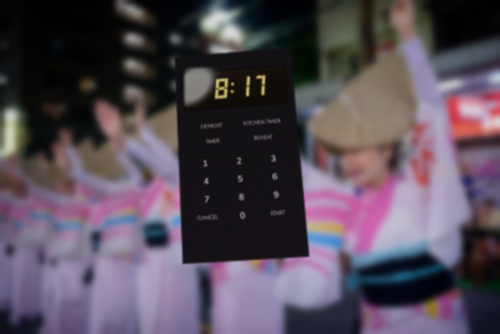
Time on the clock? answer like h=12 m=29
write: h=8 m=17
